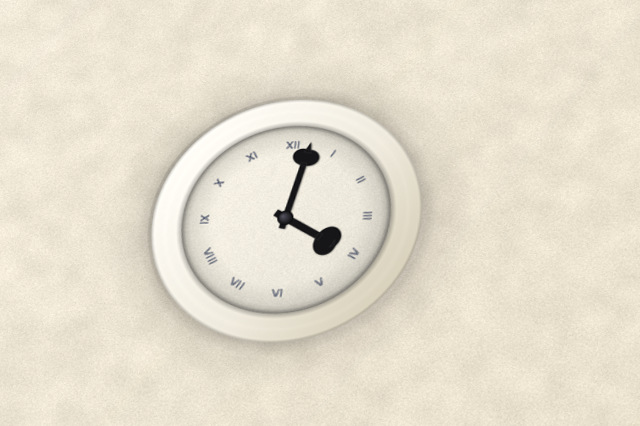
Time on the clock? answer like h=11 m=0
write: h=4 m=2
